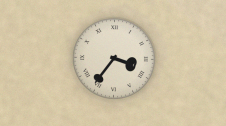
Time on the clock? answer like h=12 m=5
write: h=3 m=36
